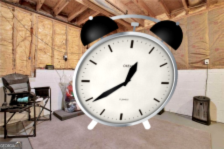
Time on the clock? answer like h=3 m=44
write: h=12 m=39
